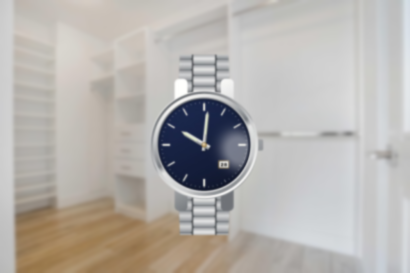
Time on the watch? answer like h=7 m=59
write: h=10 m=1
